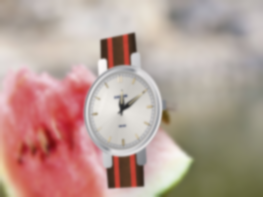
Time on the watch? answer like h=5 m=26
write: h=12 m=10
